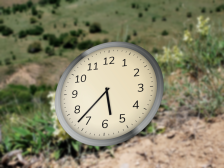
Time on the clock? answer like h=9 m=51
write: h=5 m=37
